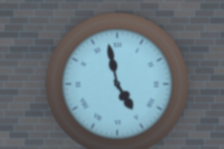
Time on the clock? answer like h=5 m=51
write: h=4 m=58
